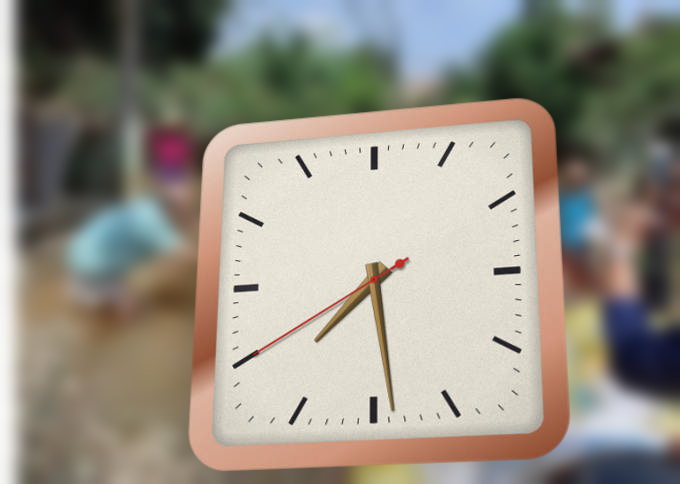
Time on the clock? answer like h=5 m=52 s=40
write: h=7 m=28 s=40
